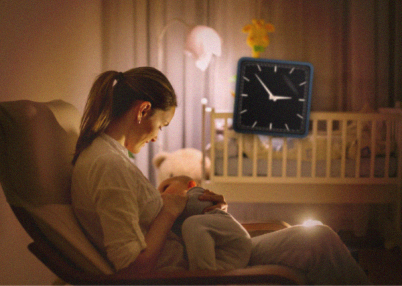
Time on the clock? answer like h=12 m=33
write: h=2 m=53
